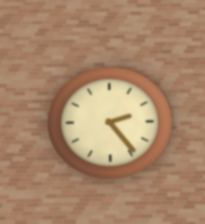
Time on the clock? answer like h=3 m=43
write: h=2 m=24
